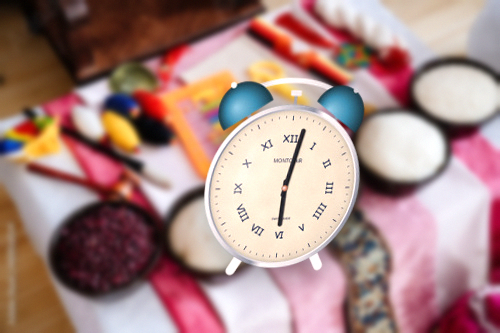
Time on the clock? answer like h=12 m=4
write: h=6 m=2
